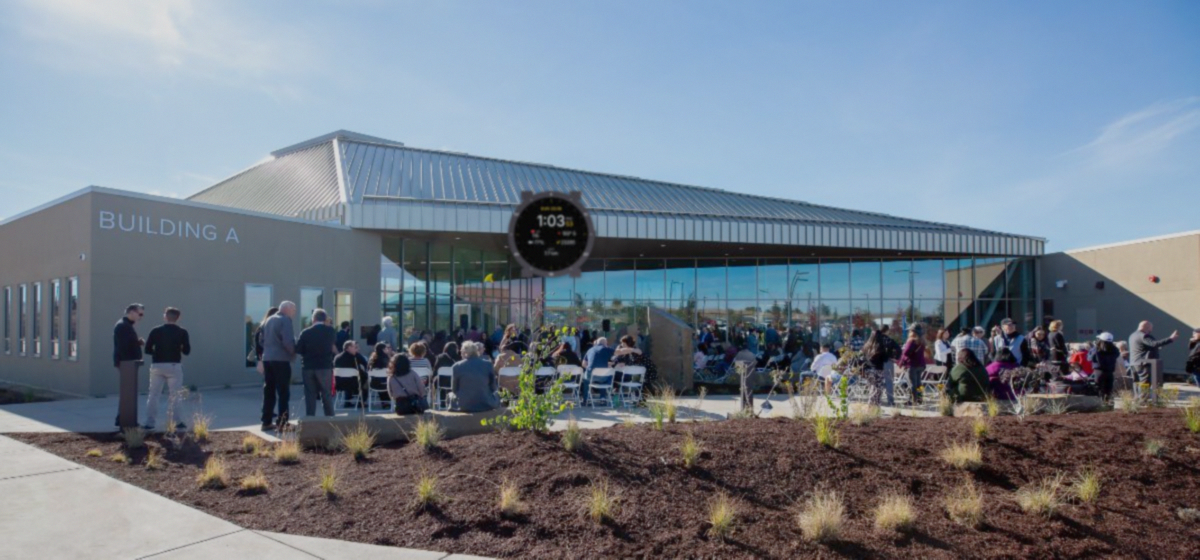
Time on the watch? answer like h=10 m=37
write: h=1 m=3
